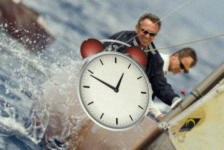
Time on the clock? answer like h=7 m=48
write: h=12 m=49
